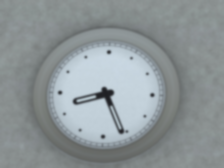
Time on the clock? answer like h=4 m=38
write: h=8 m=26
